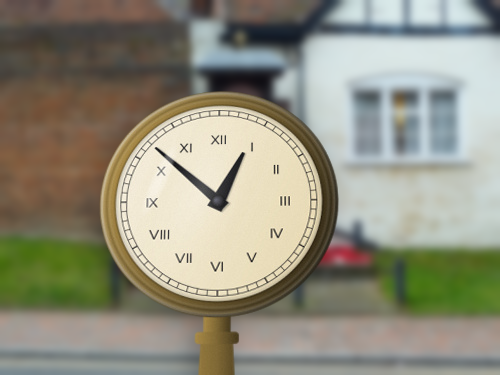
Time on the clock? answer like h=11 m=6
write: h=12 m=52
